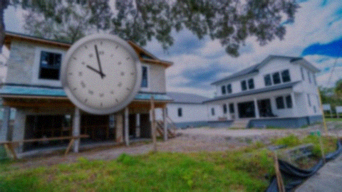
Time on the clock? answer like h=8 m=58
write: h=9 m=58
